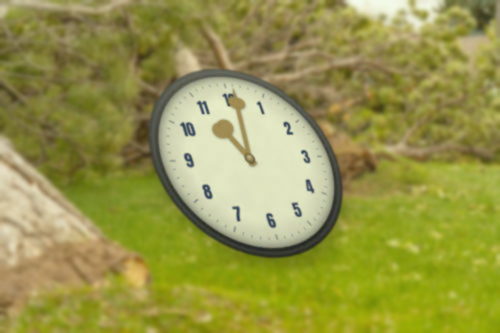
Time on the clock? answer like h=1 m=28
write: h=11 m=1
